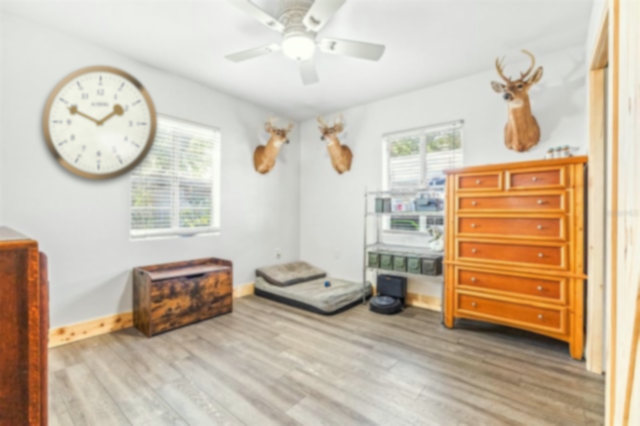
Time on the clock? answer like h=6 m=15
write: h=1 m=49
